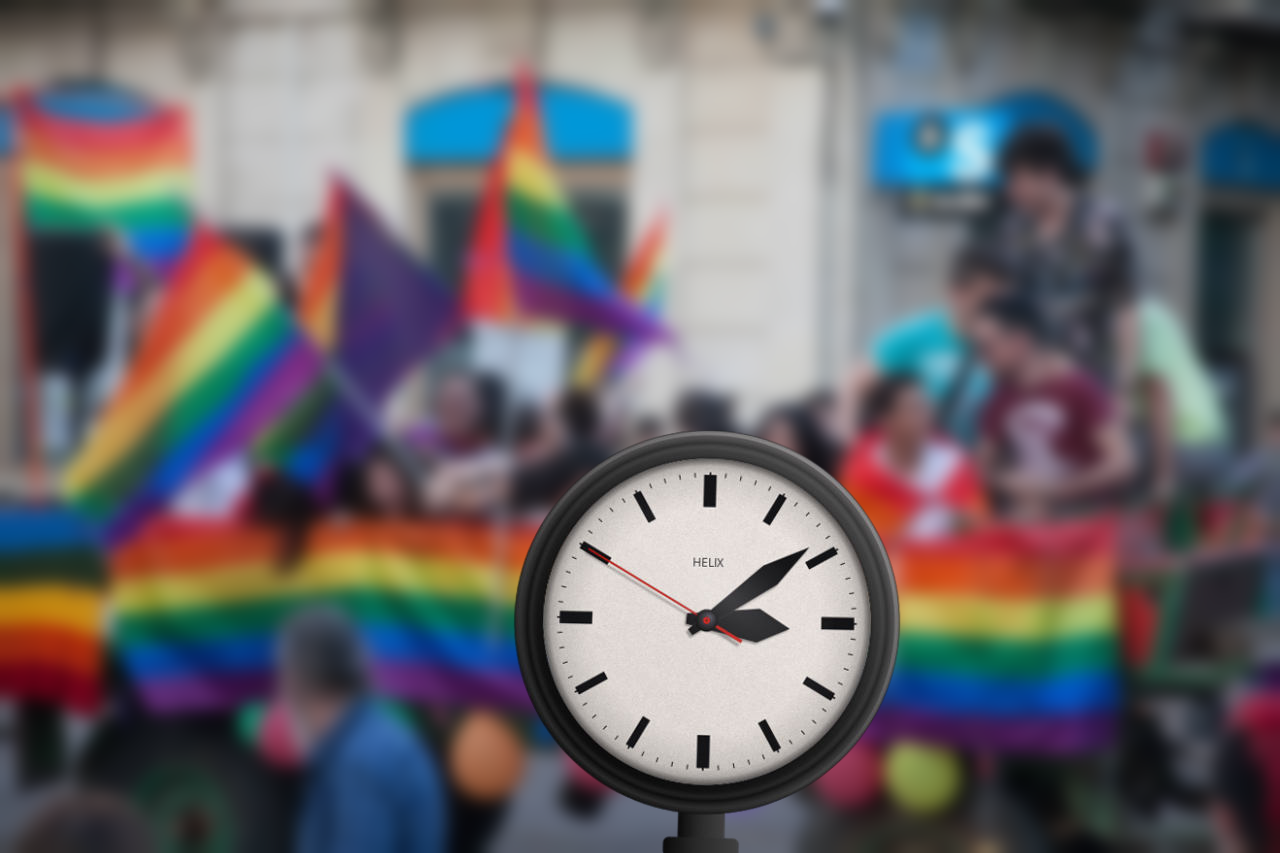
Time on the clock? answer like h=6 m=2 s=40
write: h=3 m=8 s=50
